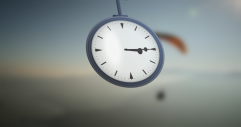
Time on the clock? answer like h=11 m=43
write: h=3 m=15
